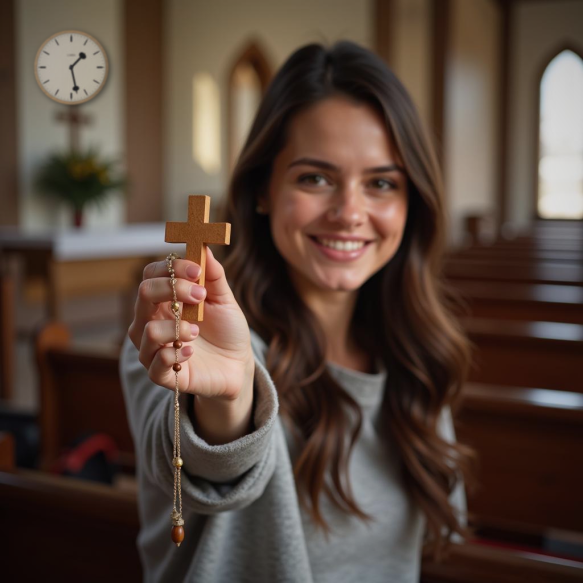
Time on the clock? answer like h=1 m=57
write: h=1 m=28
